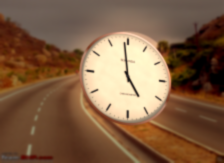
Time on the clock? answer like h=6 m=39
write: h=4 m=59
